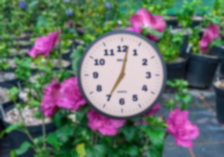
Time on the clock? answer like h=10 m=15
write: h=7 m=2
